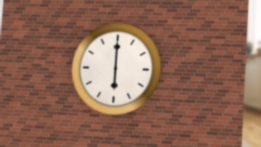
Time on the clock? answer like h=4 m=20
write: h=6 m=0
